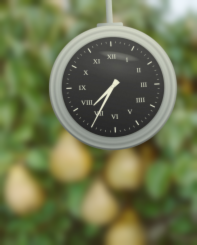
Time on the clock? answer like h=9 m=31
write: h=7 m=35
